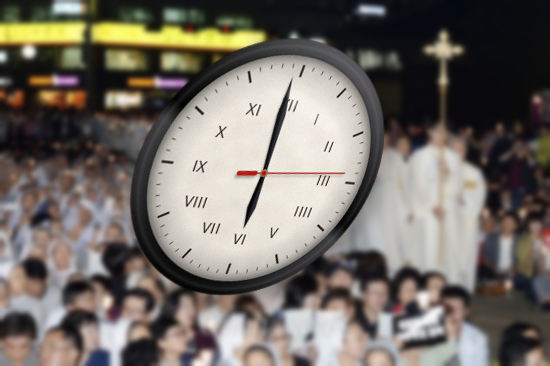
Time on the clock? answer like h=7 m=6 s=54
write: h=5 m=59 s=14
